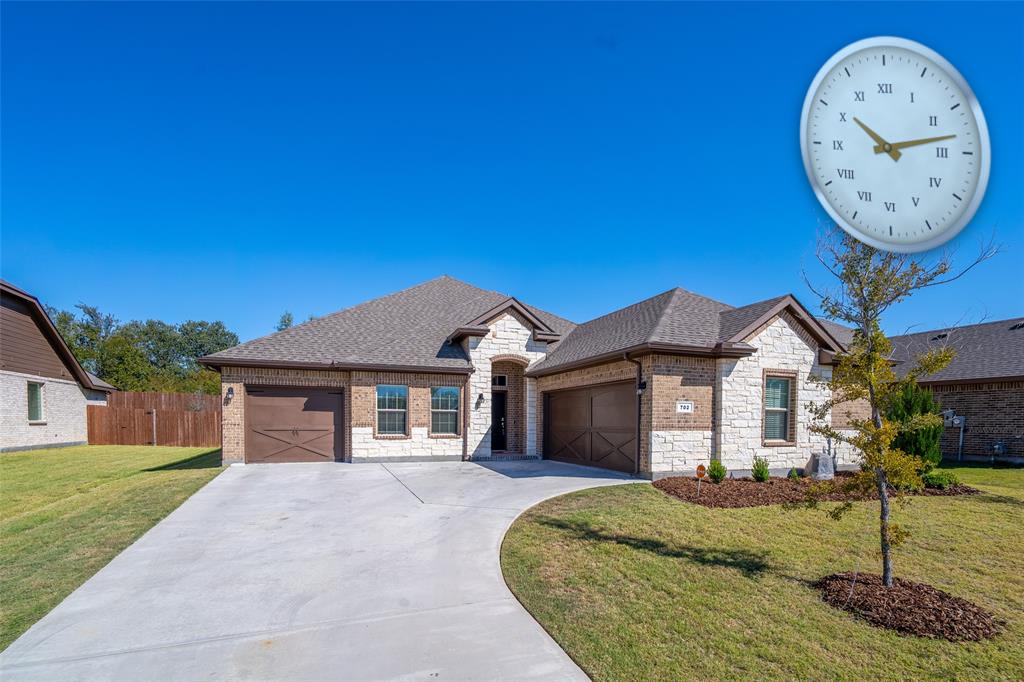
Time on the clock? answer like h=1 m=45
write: h=10 m=13
